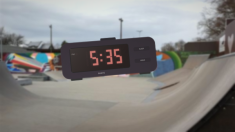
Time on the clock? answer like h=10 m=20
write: h=5 m=35
